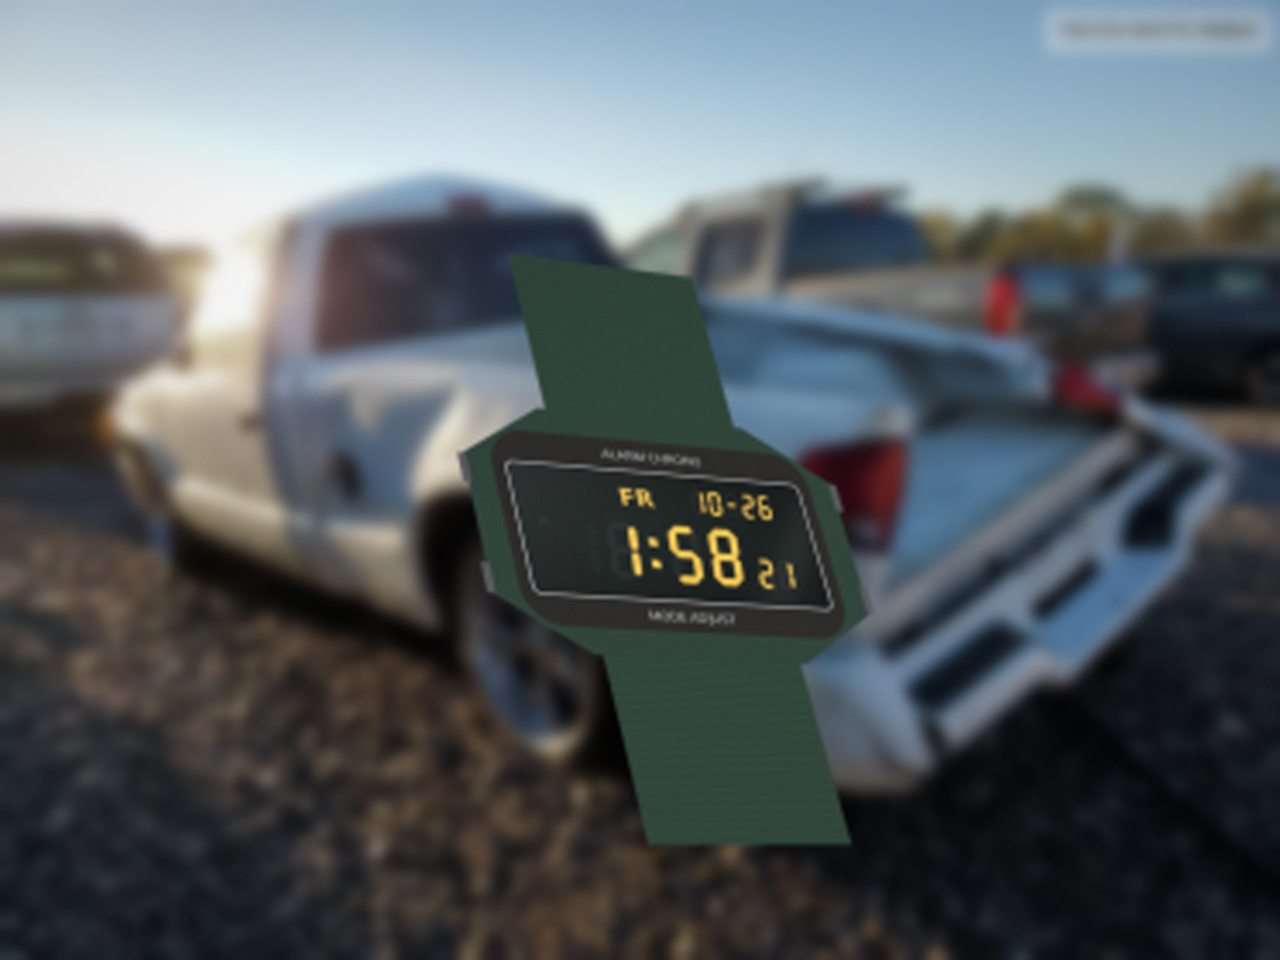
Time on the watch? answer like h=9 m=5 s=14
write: h=1 m=58 s=21
